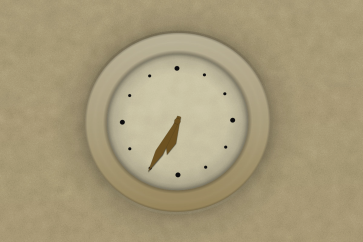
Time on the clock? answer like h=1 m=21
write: h=6 m=35
